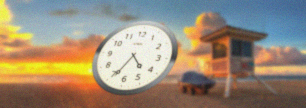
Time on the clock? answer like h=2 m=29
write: h=4 m=34
